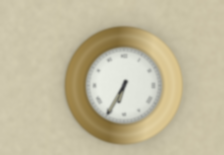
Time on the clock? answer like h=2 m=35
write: h=6 m=35
